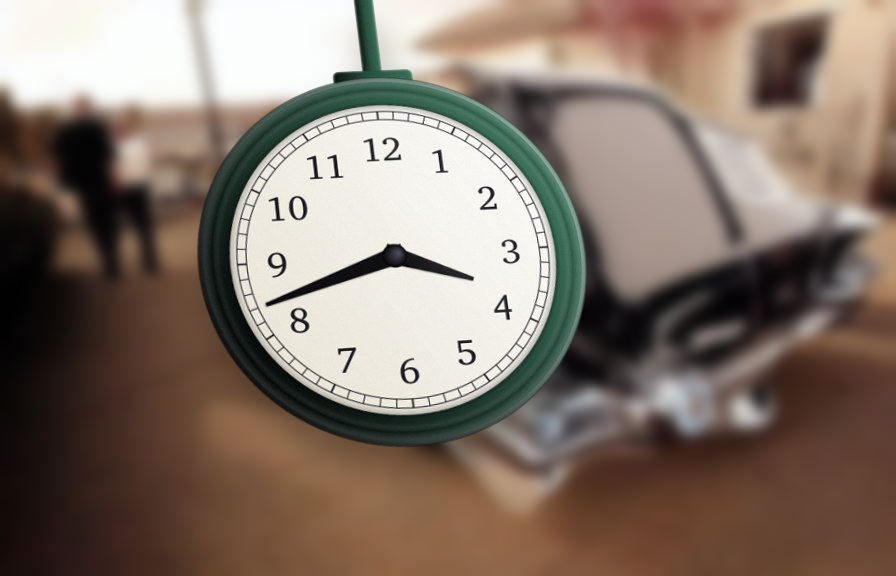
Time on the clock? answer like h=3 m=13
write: h=3 m=42
